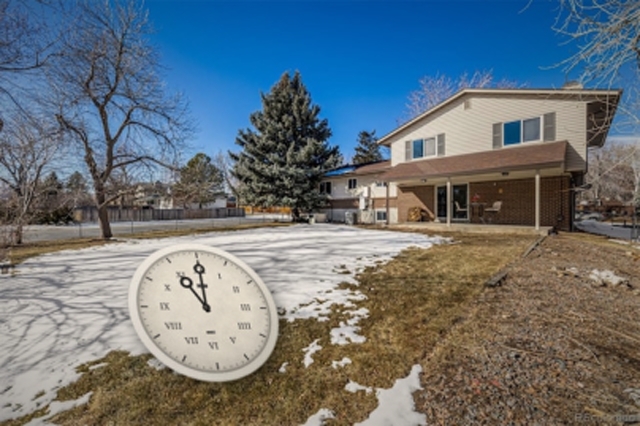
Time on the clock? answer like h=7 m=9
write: h=11 m=0
